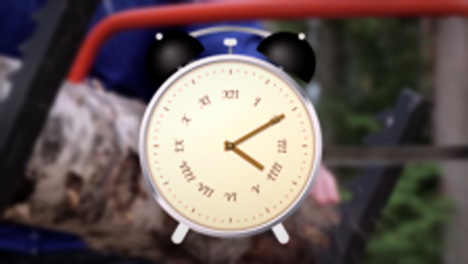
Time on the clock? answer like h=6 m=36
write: h=4 m=10
